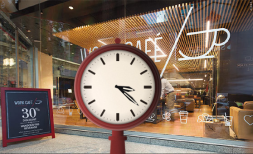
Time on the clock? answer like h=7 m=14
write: h=3 m=22
